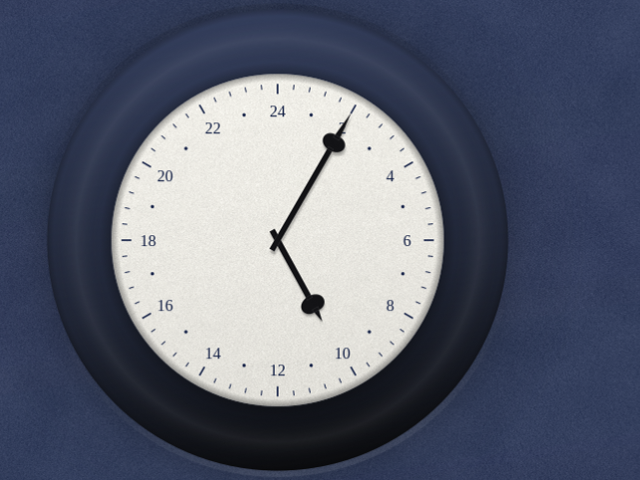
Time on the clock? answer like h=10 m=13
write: h=10 m=5
